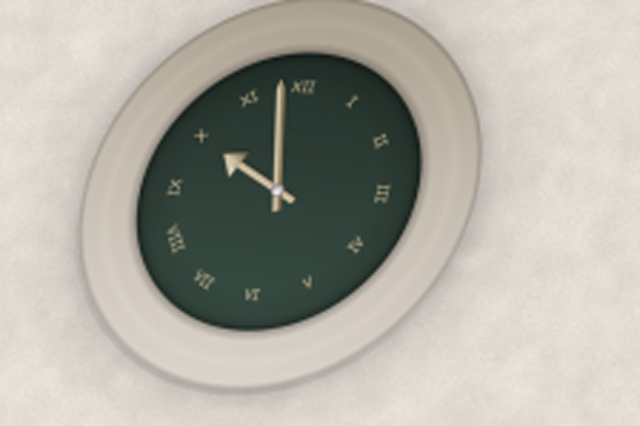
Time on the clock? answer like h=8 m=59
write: h=9 m=58
